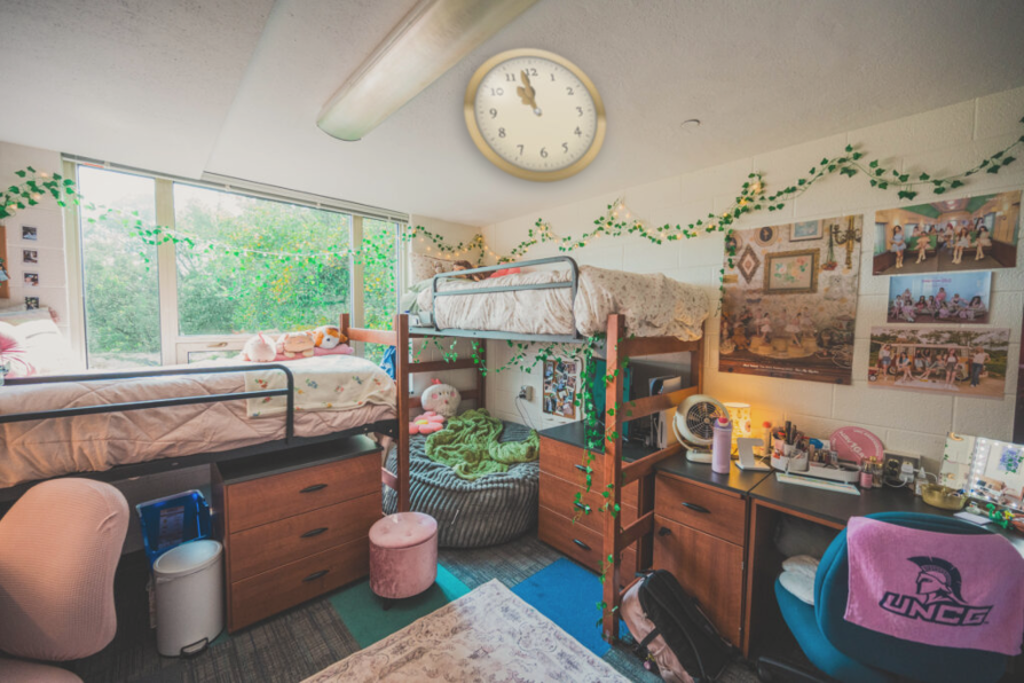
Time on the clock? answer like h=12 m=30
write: h=10 m=58
